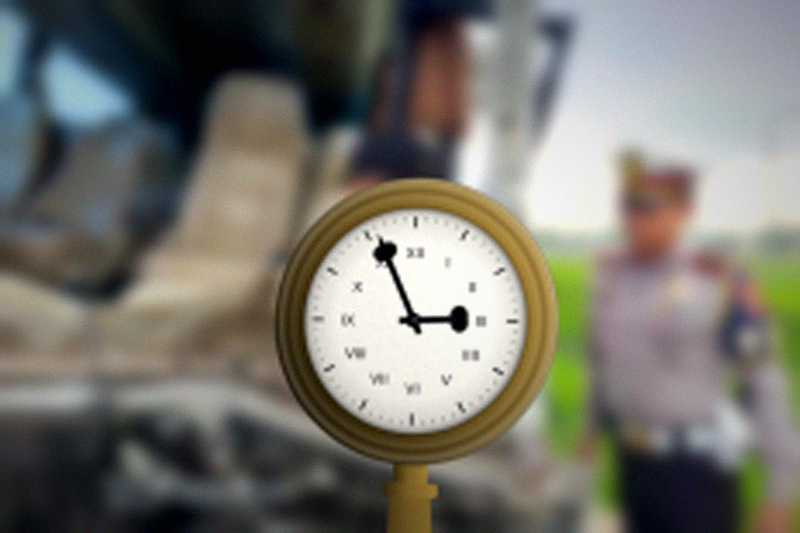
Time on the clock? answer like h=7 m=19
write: h=2 m=56
